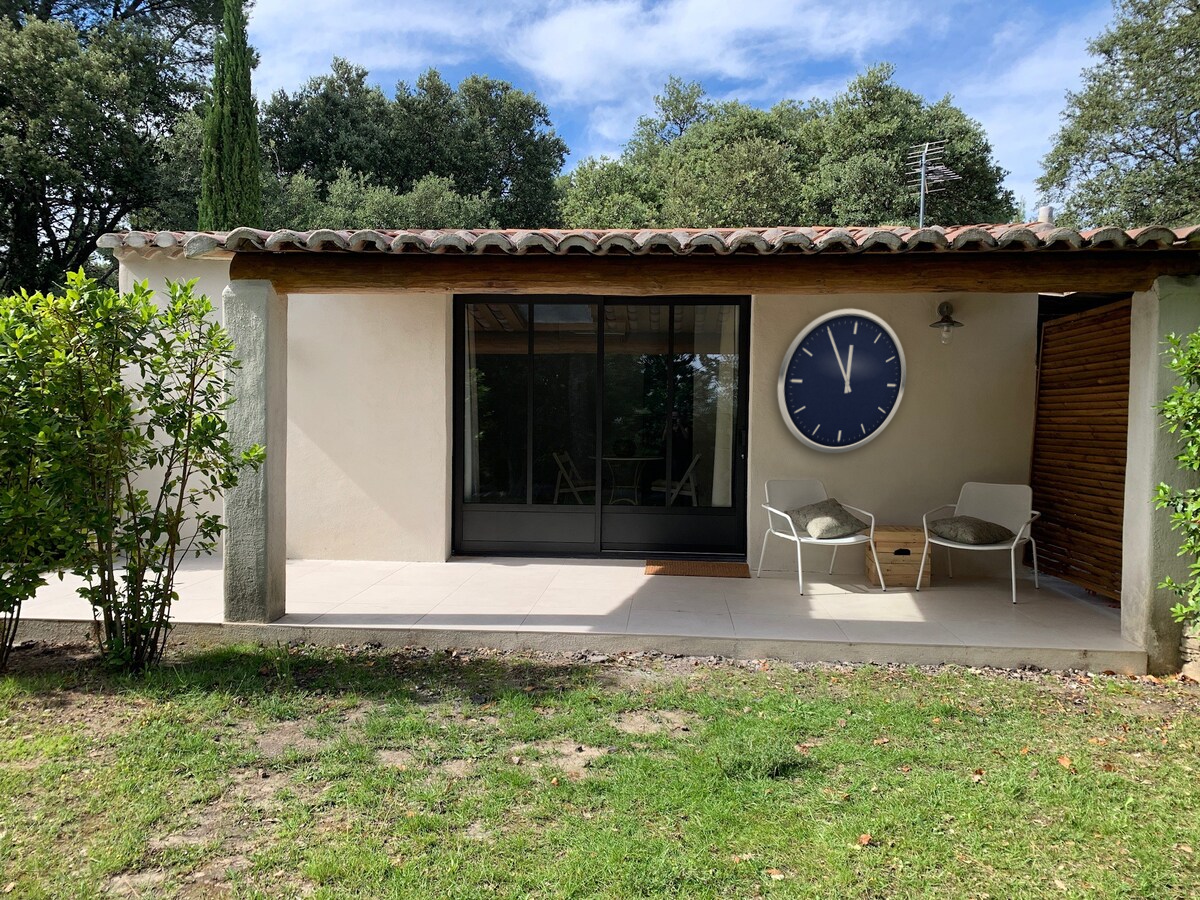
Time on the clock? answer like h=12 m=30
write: h=11 m=55
